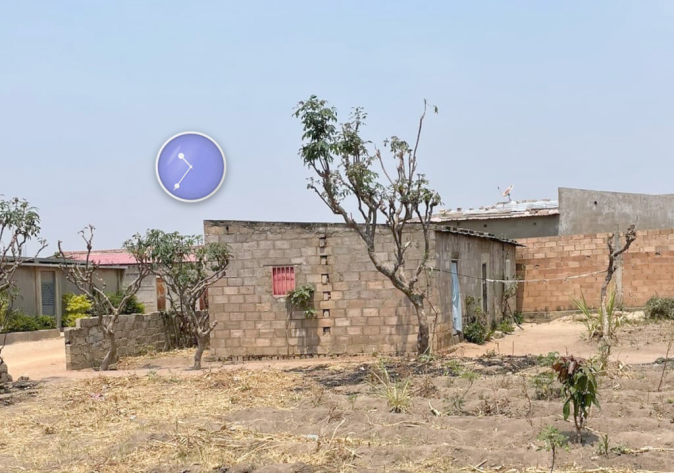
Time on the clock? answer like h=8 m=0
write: h=10 m=36
